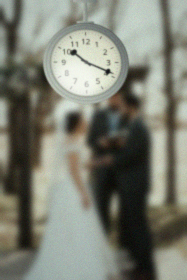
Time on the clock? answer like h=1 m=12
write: h=10 m=19
